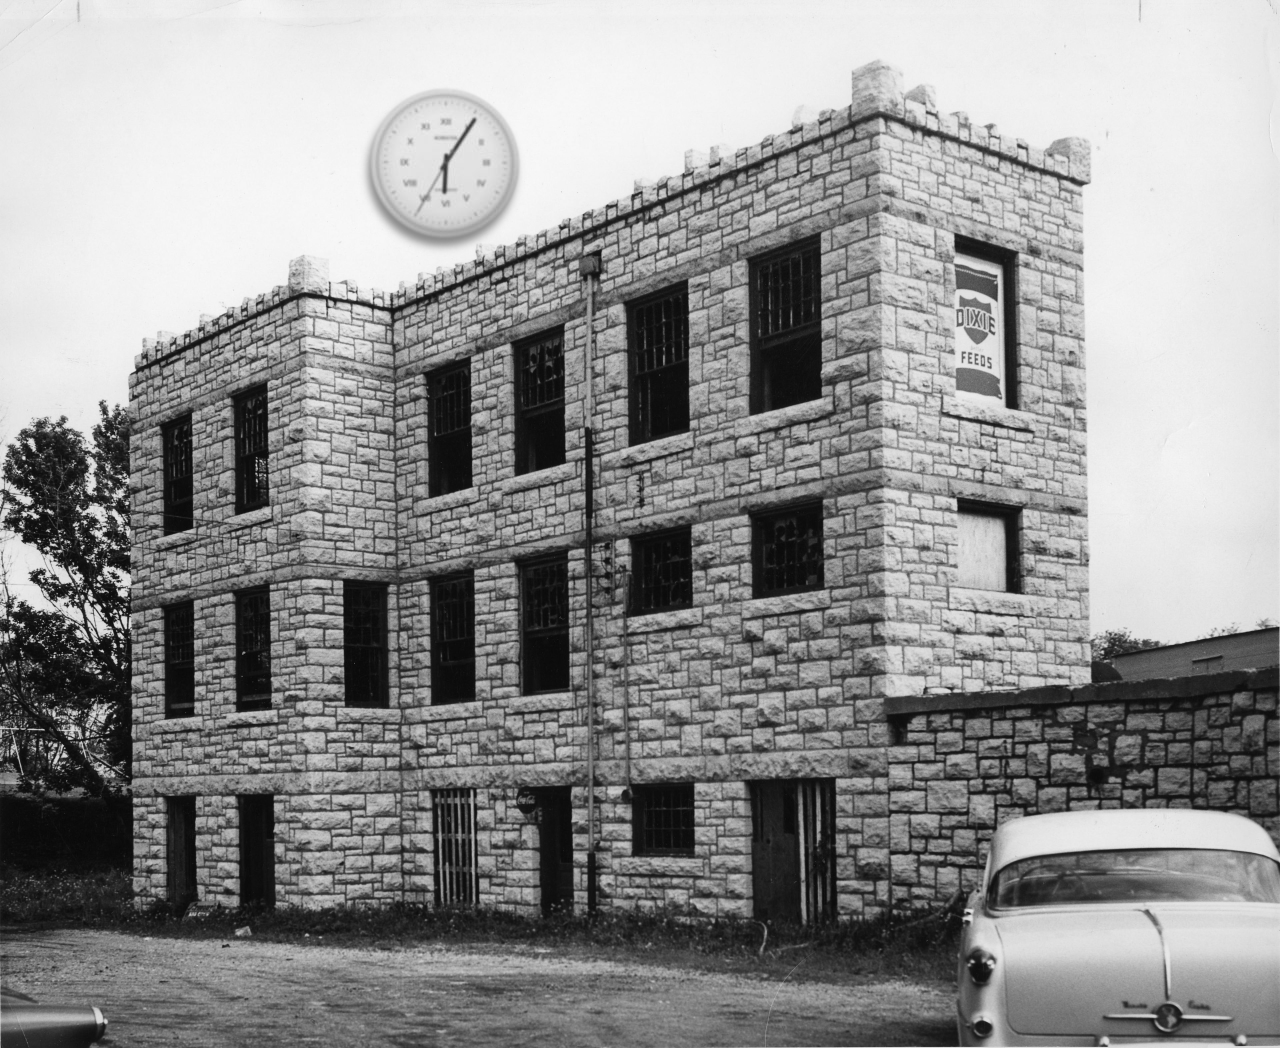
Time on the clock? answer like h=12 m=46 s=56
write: h=6 m=5 s=35
